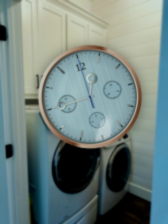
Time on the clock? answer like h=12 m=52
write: h=12 m=45
